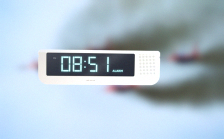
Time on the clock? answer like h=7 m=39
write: h=8 m=51
